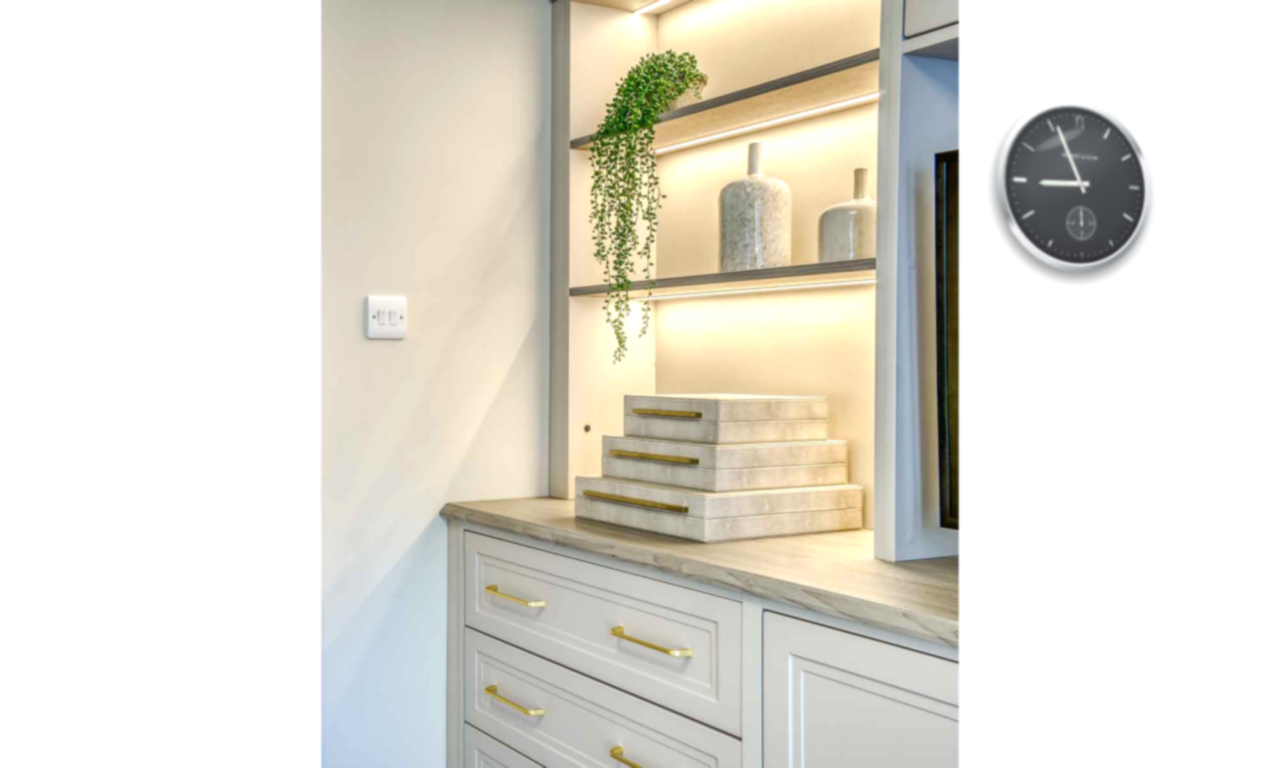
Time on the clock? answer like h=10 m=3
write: h=8 m=56
